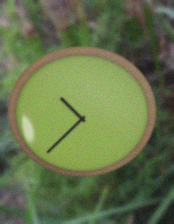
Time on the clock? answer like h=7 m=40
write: h=10 m=37
